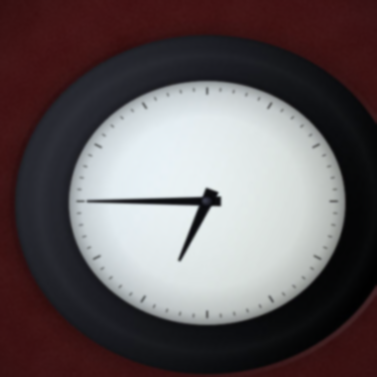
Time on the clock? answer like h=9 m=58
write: h=6 m=45
